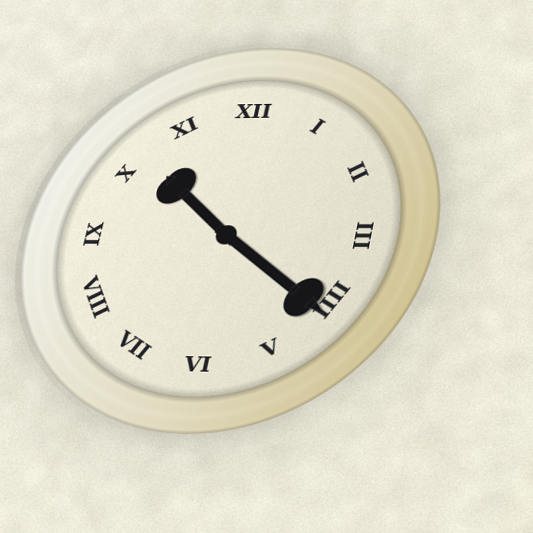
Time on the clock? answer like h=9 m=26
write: h=10 m=21
